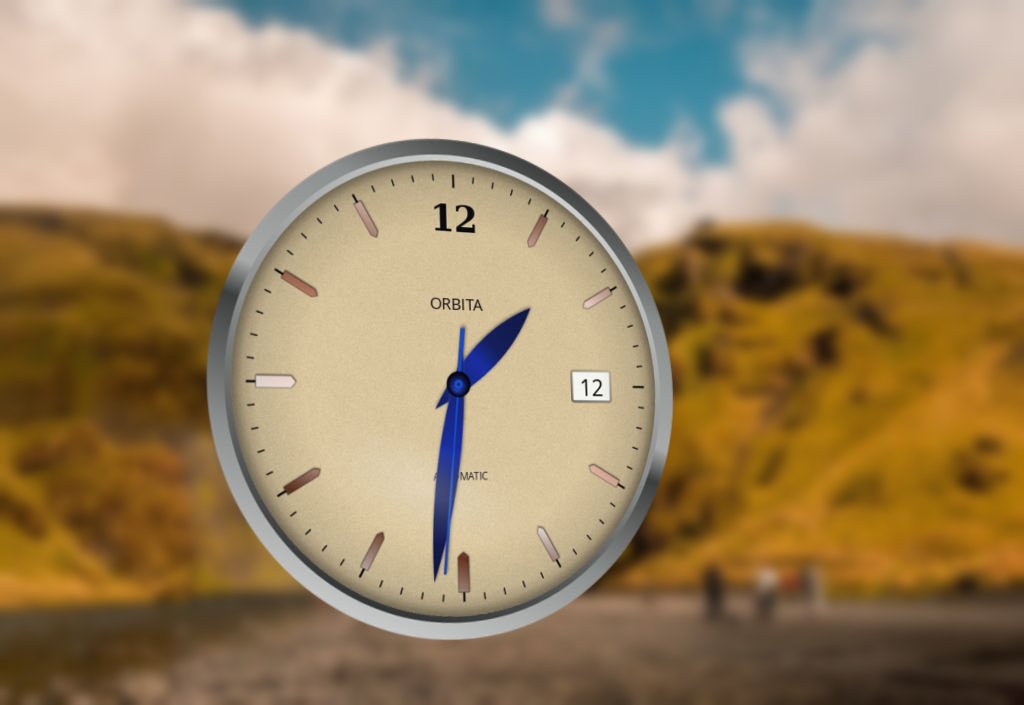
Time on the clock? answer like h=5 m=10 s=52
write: h=1 m=31 s=31
